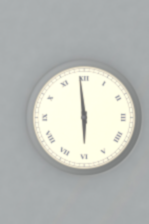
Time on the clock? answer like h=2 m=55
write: h=5 m=59
